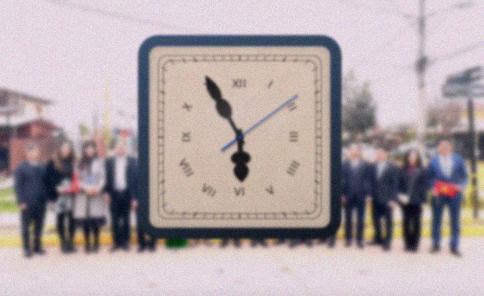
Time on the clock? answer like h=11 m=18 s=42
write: h=5 m=55 s=9
